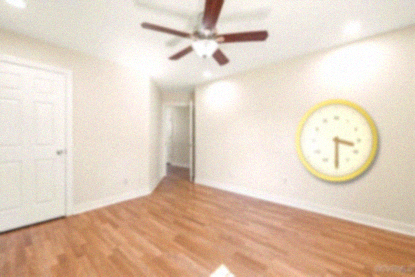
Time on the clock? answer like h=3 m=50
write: h=3 m=30
